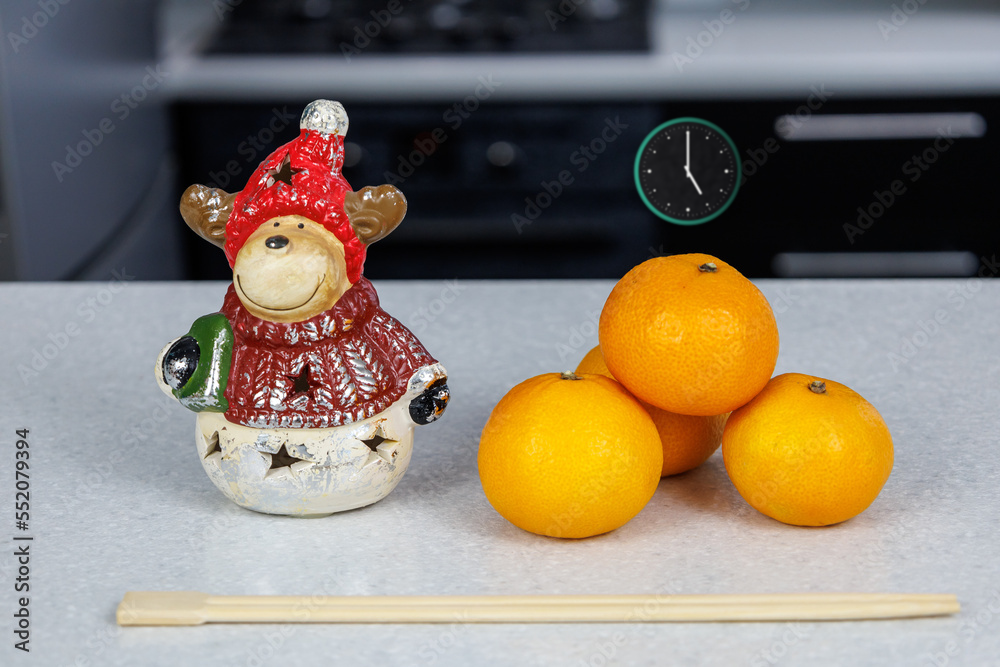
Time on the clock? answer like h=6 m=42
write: h=5 m=0
